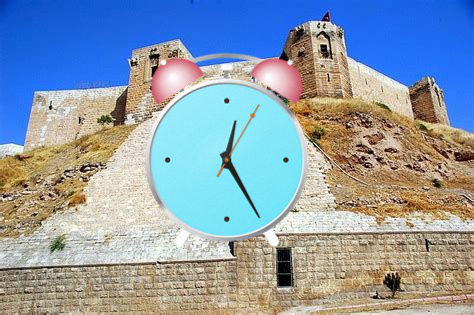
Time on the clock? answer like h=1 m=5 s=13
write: h=12 m=25 s=5
